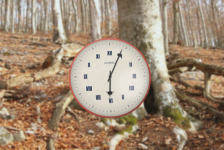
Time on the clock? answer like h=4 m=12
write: h=6 m=4
